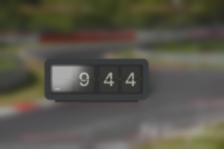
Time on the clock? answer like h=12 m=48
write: h=9 m=44
